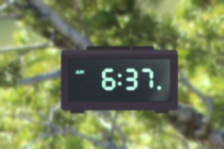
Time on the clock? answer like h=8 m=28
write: h=6 m=37
